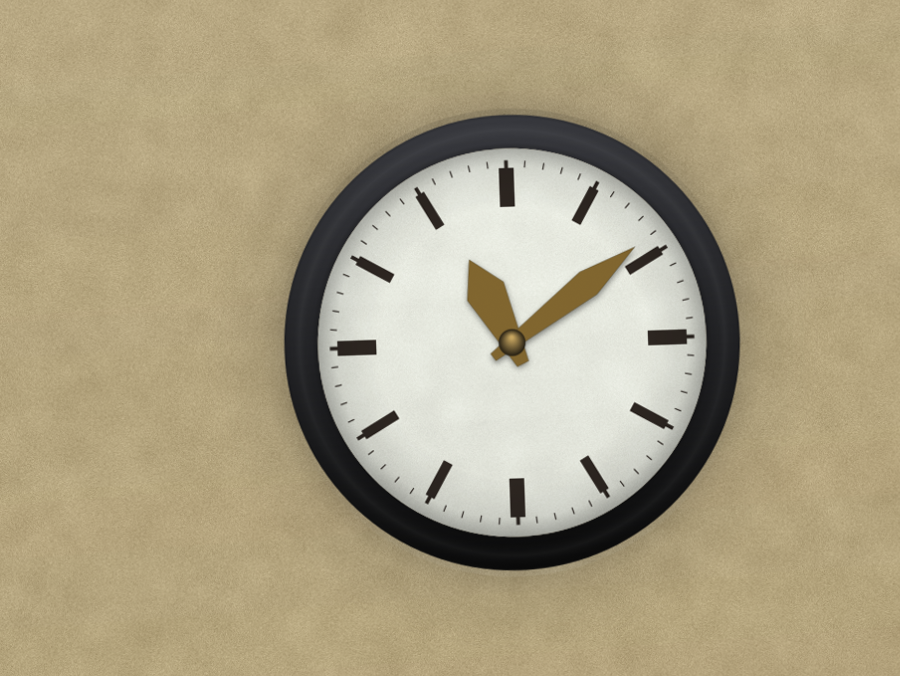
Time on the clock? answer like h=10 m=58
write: h=11 m=9
